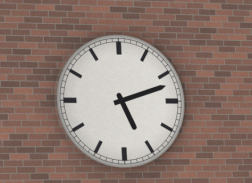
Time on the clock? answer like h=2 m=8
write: h=5 m=12
